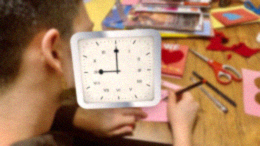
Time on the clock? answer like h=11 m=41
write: h=9 m=0
